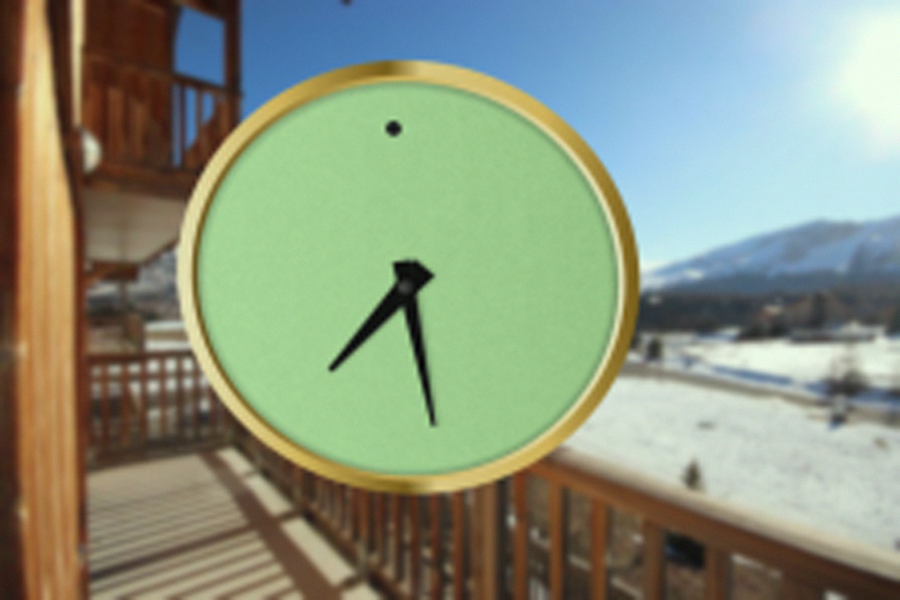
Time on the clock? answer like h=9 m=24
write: h=7 m=29
